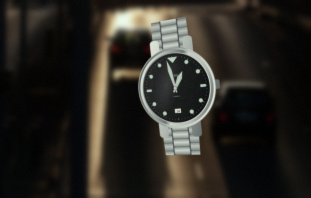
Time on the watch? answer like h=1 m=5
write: h=12 m=58
